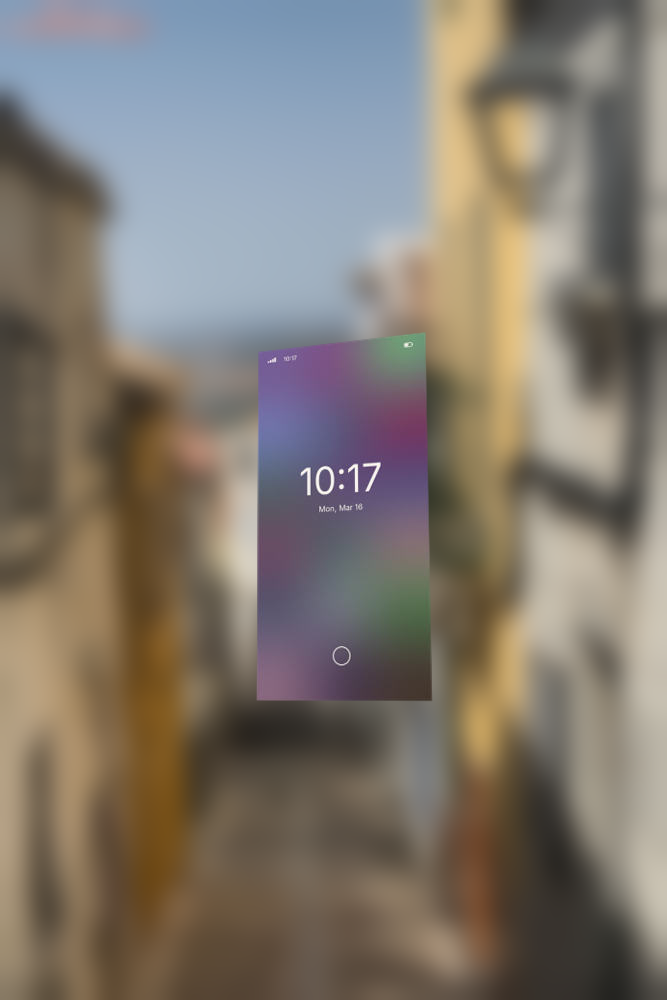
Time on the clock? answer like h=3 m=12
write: h=10 m=17
